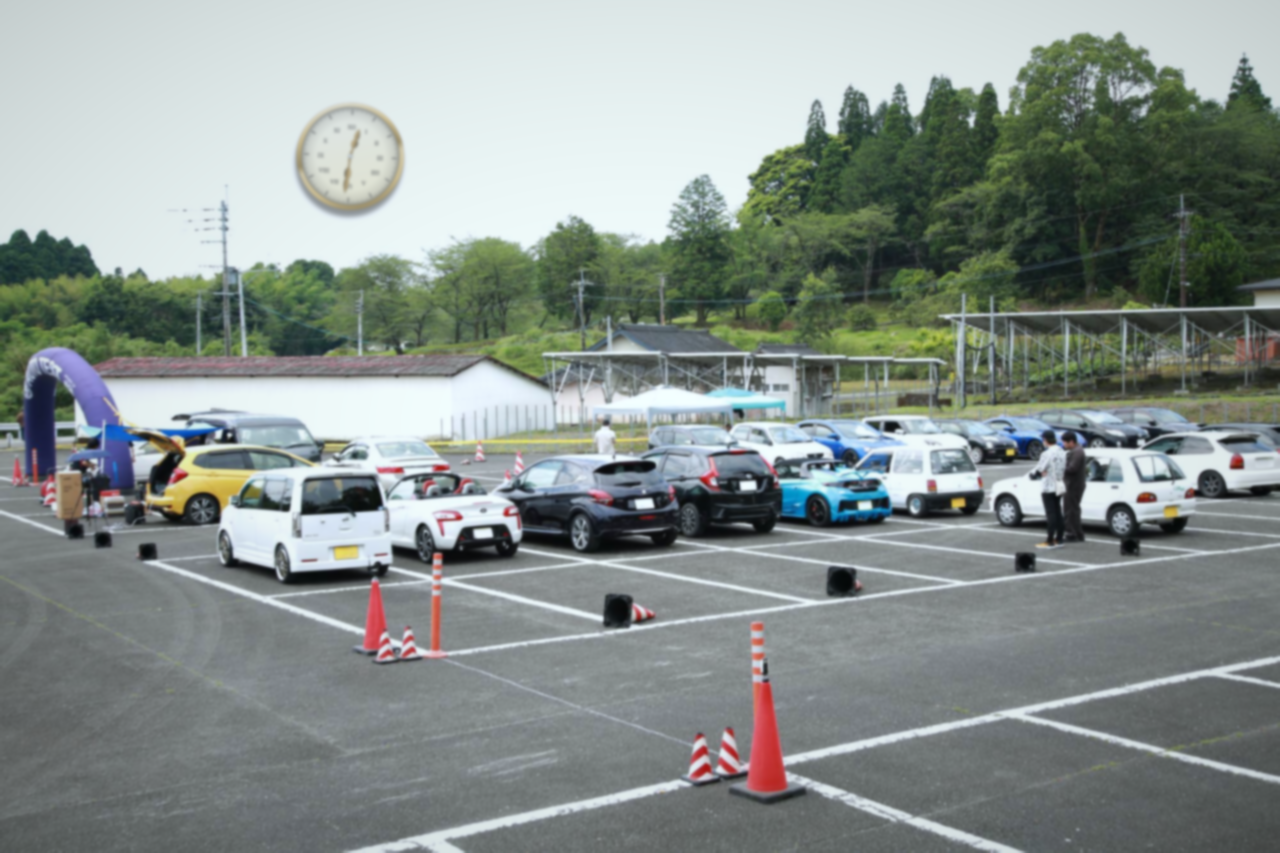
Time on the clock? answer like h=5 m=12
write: h=12 m=31
